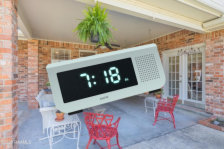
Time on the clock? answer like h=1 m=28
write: h=7 m=18
